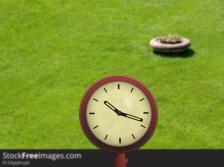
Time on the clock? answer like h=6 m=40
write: h=10 m=18
